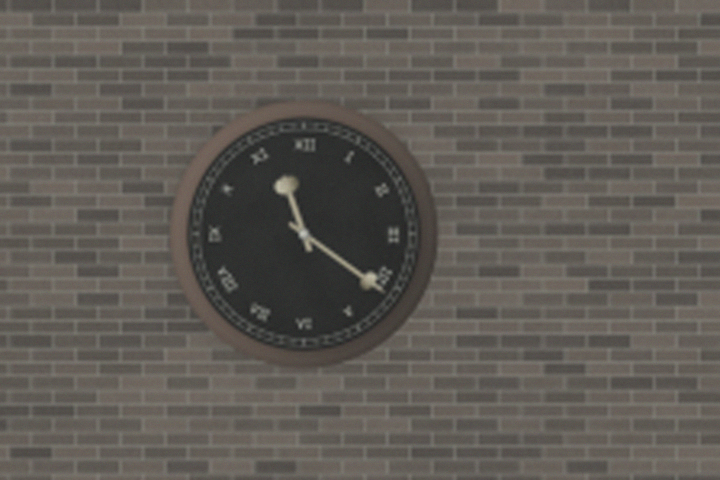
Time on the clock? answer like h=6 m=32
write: h=11 m=21
